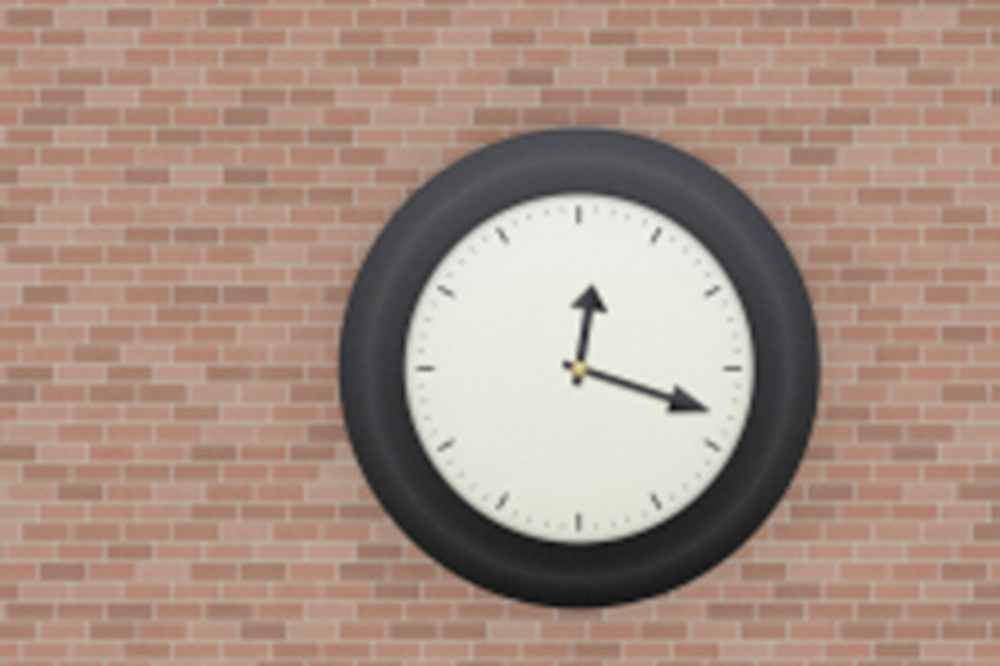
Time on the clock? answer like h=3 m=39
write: h=12 m=18
